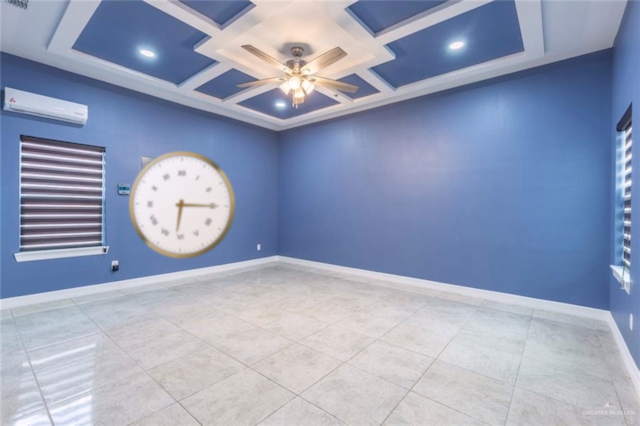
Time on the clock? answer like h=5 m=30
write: h=6 m=15
